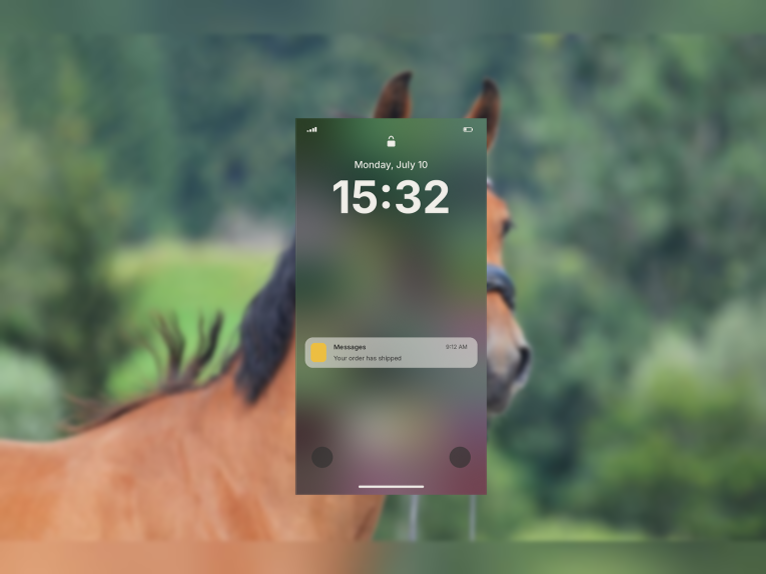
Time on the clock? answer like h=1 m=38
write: h=15 m=32
